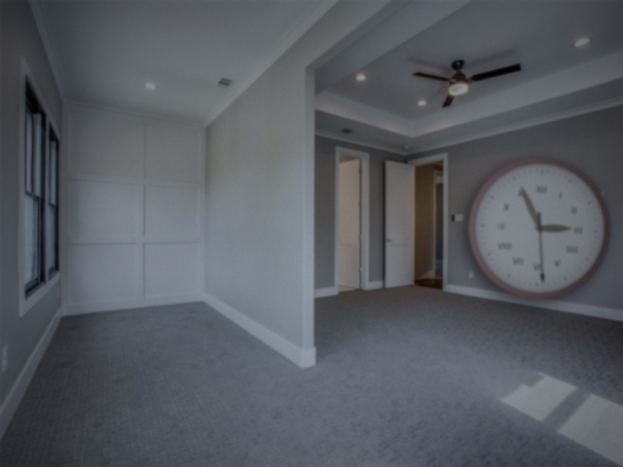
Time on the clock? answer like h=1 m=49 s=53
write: h=2 m=55 s=29
